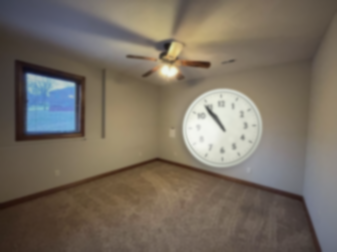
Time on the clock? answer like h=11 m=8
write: h=10 m=54
